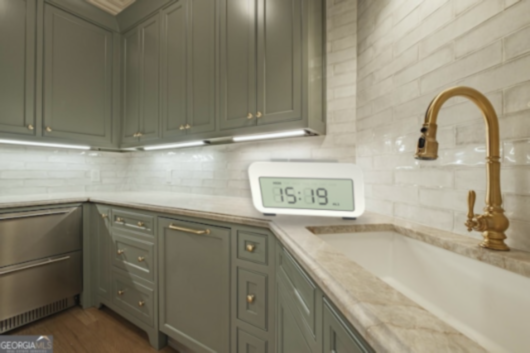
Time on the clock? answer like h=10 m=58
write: h=15 m=19
